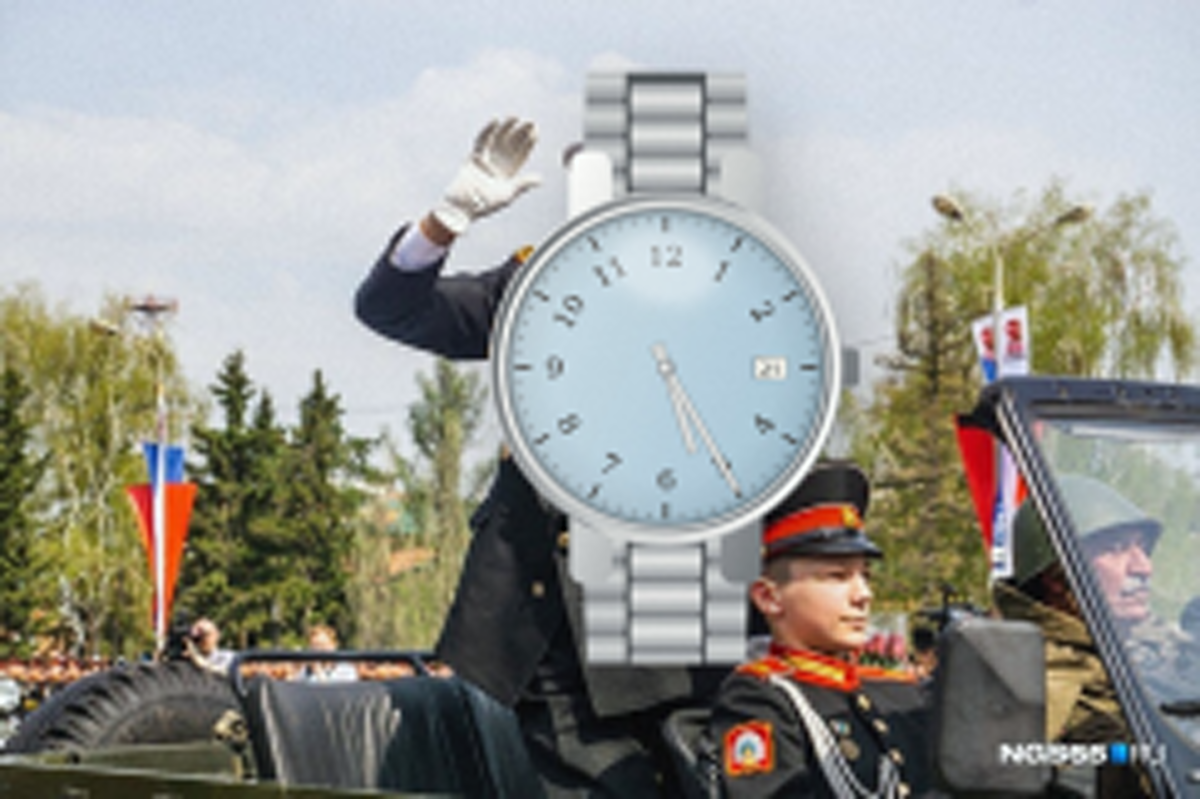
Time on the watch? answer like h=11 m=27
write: h=5 m=25
